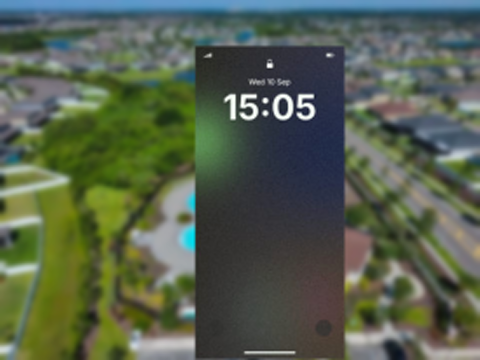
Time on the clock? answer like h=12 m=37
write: h=15 m=5
